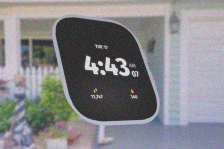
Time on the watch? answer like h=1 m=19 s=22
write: h=4 m=43 s=7
